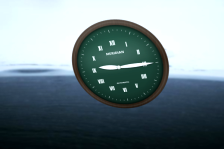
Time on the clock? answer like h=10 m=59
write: h=9 m=15
